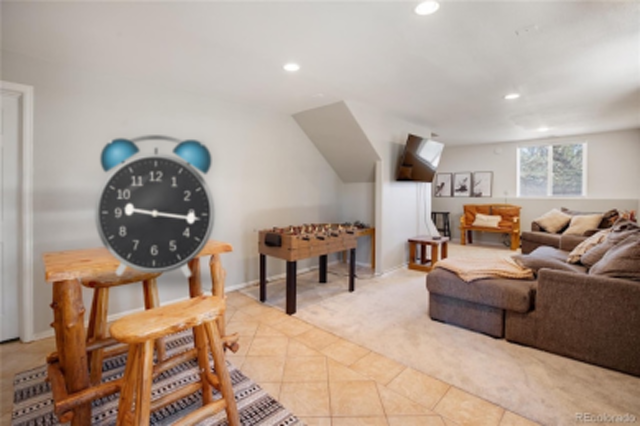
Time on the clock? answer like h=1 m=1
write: h=9 m=16
